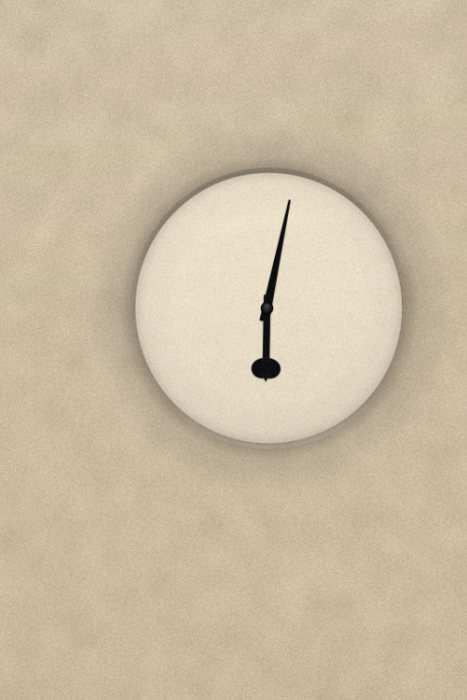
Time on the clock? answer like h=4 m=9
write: h=6 m=2
